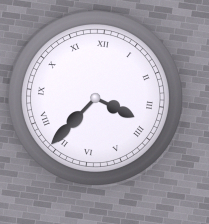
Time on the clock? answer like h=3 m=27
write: h=3 m=36
